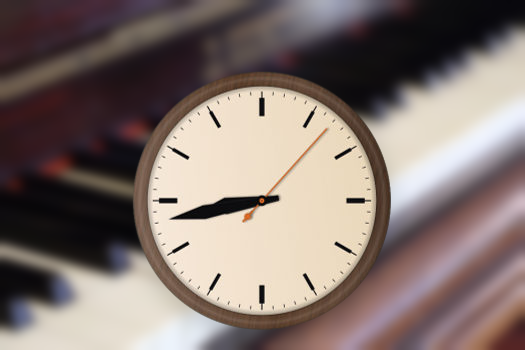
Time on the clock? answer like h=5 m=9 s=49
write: h=8 m=43 s=7
